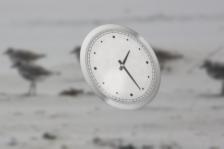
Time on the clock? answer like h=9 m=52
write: h=1 m=26
